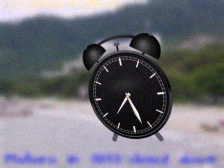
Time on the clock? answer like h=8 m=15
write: h=7 m=27
